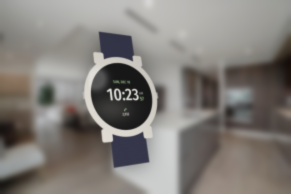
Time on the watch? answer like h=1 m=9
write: h=10 m=23
